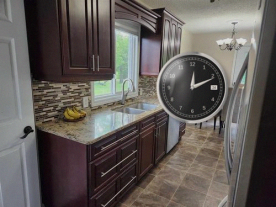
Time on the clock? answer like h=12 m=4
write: h=12 m=11
